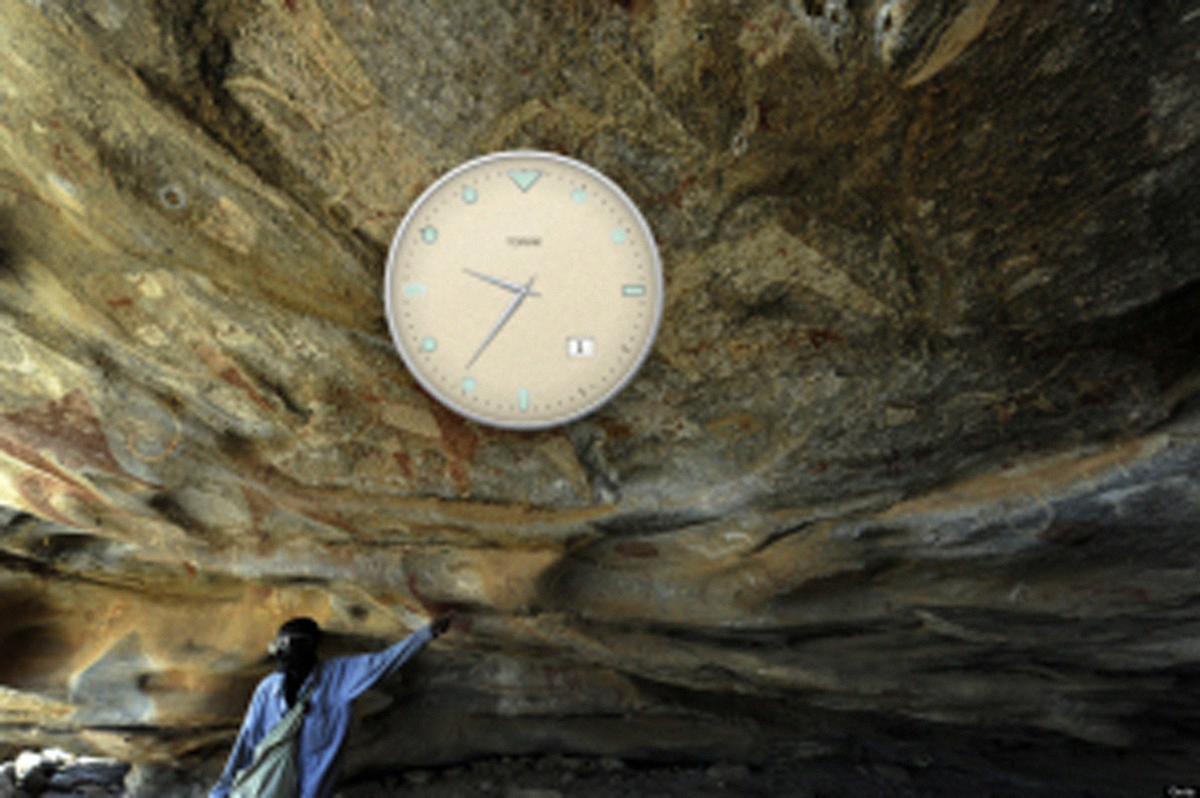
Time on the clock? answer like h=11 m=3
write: h=9 m=36
